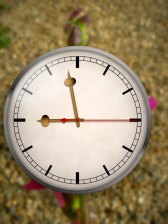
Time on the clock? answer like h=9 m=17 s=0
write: h=8 m=58 s=15
